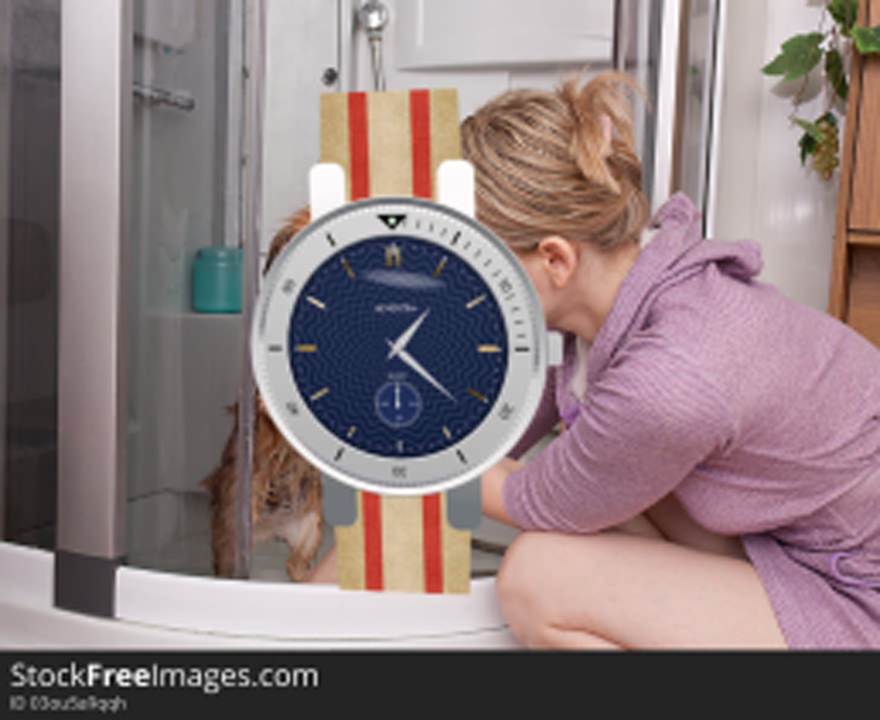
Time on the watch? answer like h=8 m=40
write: h=1 m=22
